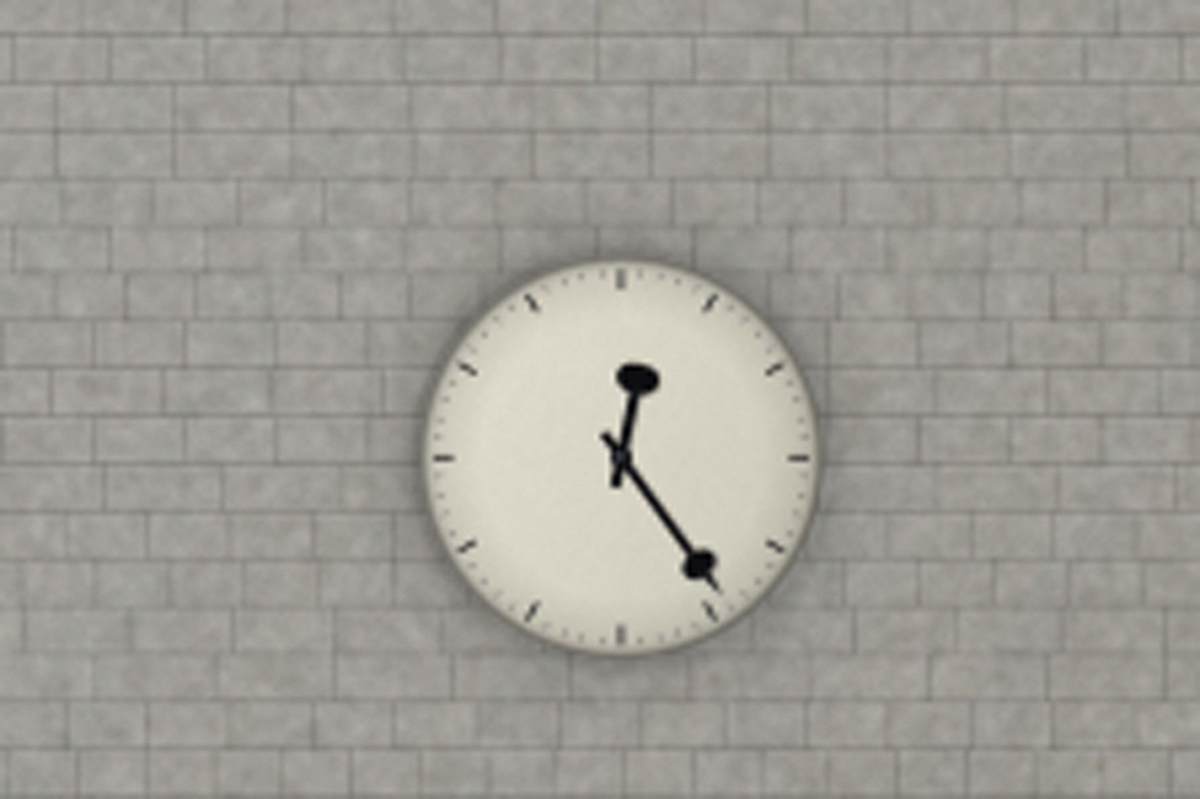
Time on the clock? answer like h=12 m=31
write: h=12 m=24
